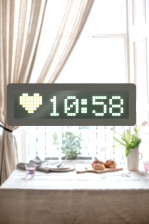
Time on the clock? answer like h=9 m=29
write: h=10 m=58
